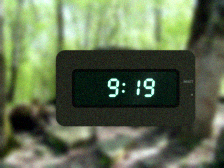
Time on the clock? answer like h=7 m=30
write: h=9 m=19
